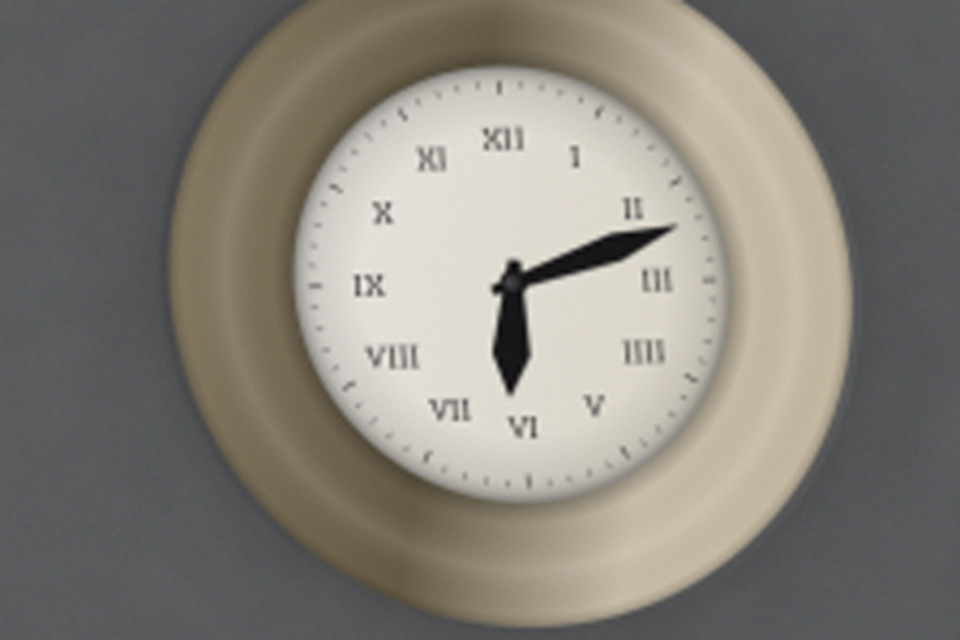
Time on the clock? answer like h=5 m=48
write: h=6 m=12
